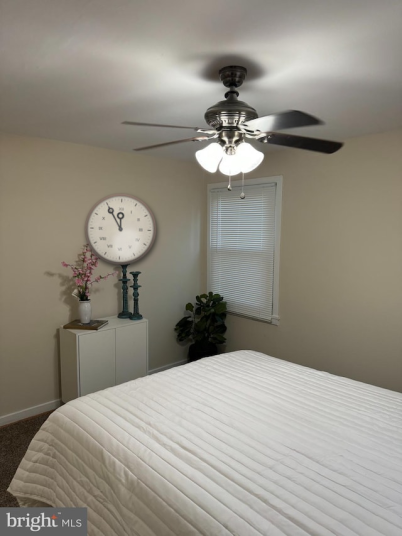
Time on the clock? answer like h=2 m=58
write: h=11 m=55
